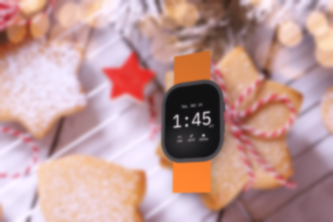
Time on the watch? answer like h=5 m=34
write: h=1 m=45
